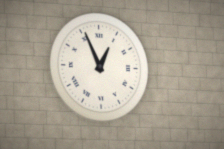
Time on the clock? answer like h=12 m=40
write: h=12 m=56
